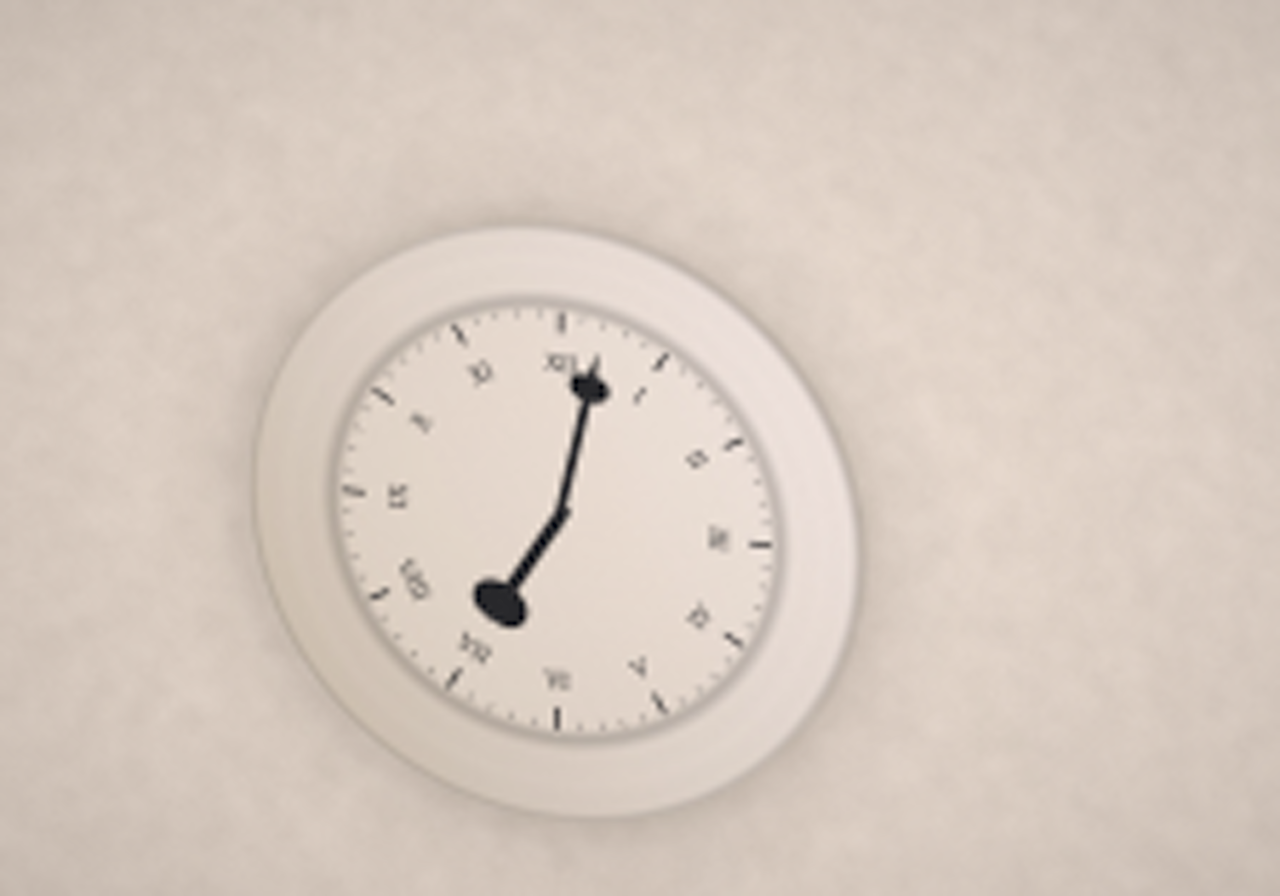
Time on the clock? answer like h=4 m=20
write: h=7 m=2
